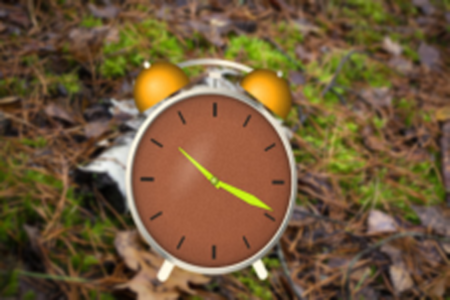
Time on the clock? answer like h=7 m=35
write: h=10 m=19
